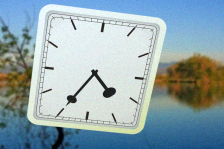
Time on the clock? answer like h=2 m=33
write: h=4 m=35
